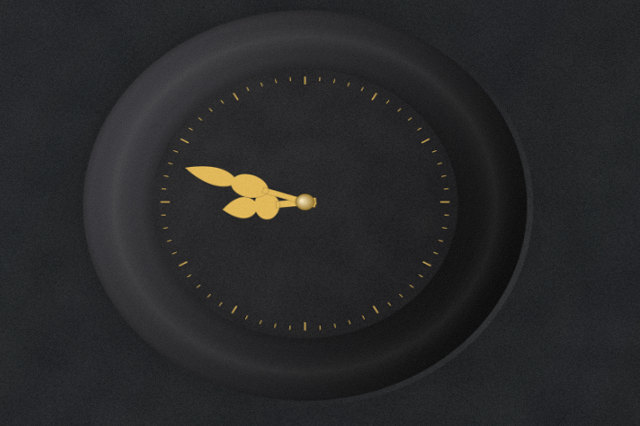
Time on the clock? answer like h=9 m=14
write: h=8 m=48
